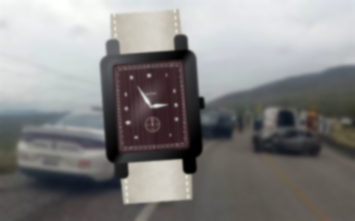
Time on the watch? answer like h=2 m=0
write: h=2 m=55
